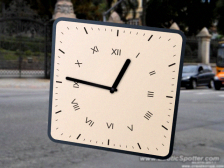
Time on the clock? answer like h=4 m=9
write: h=12 m=46
